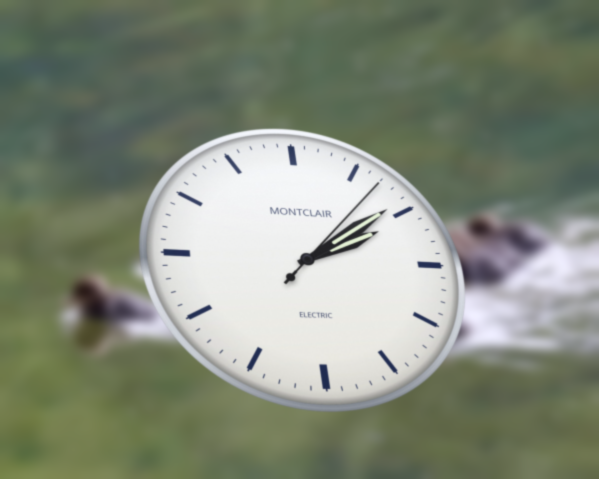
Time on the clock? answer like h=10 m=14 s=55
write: h=2 m=9 s=7
